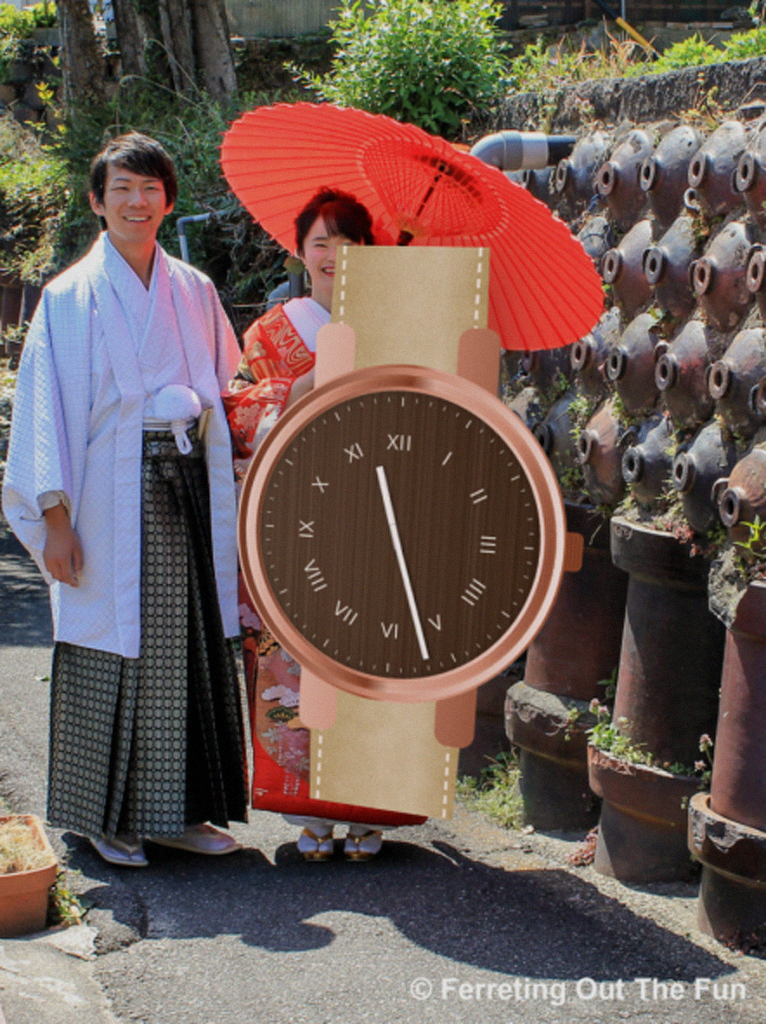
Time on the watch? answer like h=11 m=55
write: h=11 m=27
